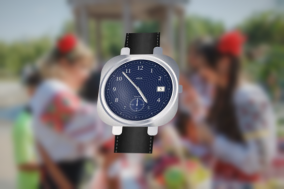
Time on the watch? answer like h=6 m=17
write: h=4 m=53
